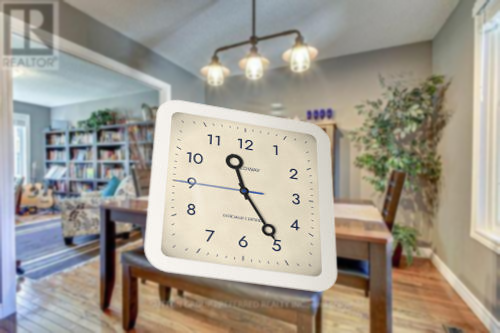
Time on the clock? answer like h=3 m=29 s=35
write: h=11 m=24 s=45
